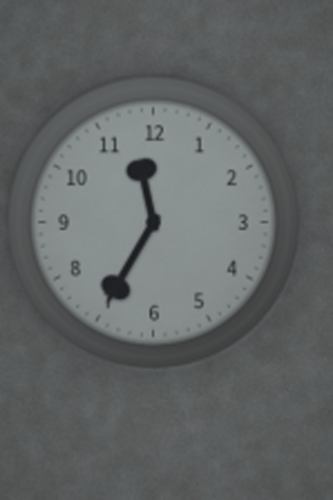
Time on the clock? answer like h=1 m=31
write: h=11 m=35
